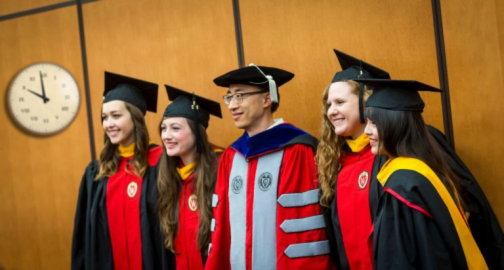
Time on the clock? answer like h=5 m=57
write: h=9 m=59
